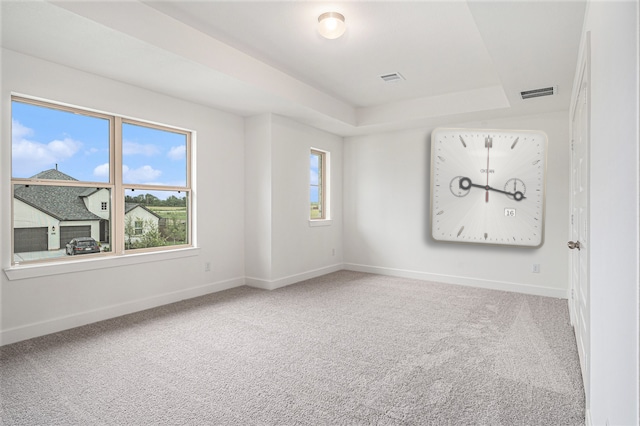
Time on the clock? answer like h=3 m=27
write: h=9 m=17
